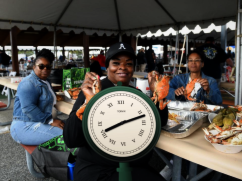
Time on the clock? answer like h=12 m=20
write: h=8 m=12
